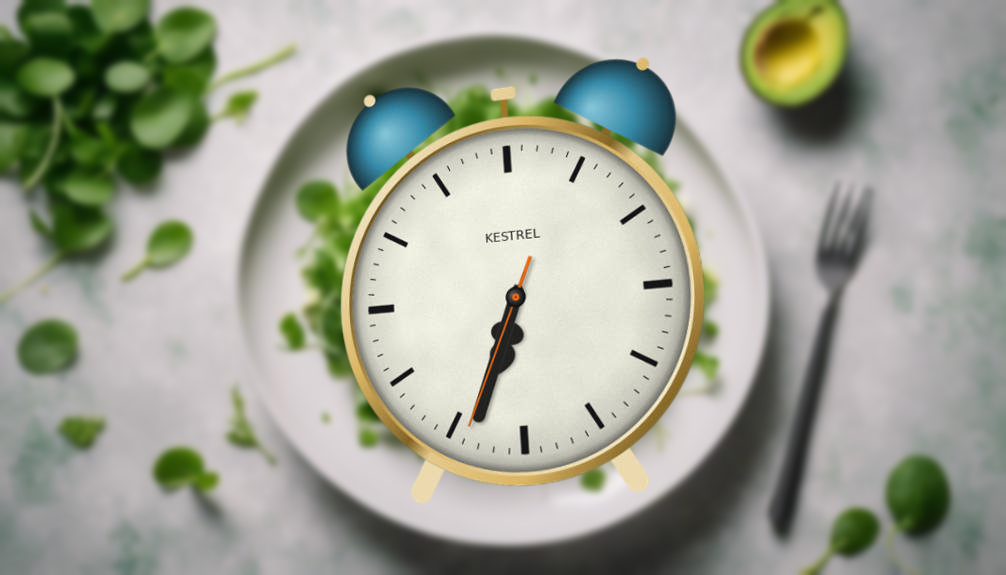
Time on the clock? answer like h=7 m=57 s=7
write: h=6 m=33 s=34
